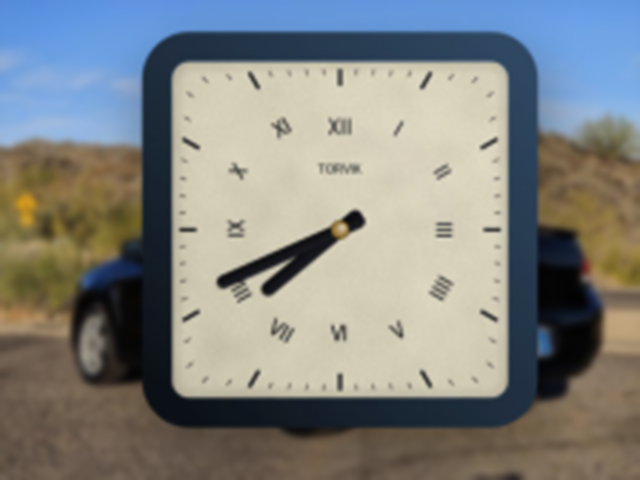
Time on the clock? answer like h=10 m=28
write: h=7 m=41
